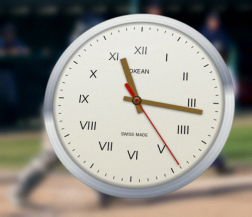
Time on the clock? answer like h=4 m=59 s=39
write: h=11 m=16 s=24
